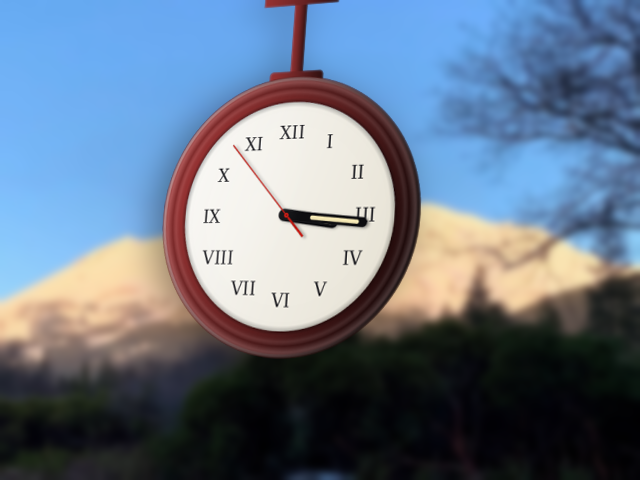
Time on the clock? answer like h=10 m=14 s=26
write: h=3 m=15 s=53
